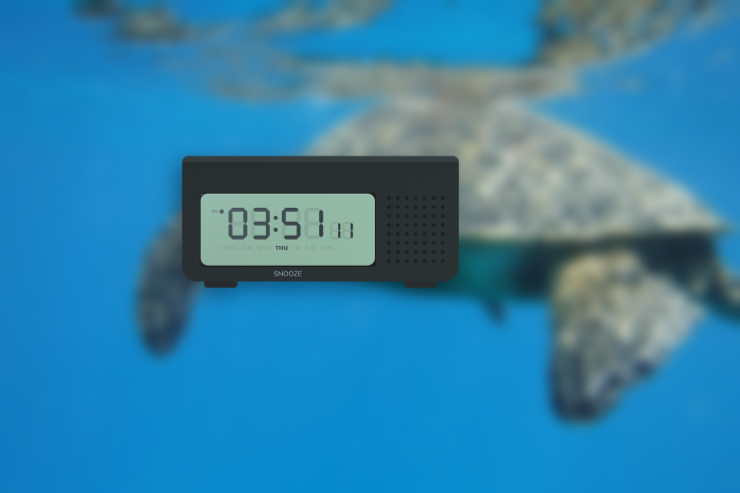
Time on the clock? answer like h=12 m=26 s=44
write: h=3 m=51 s=11
